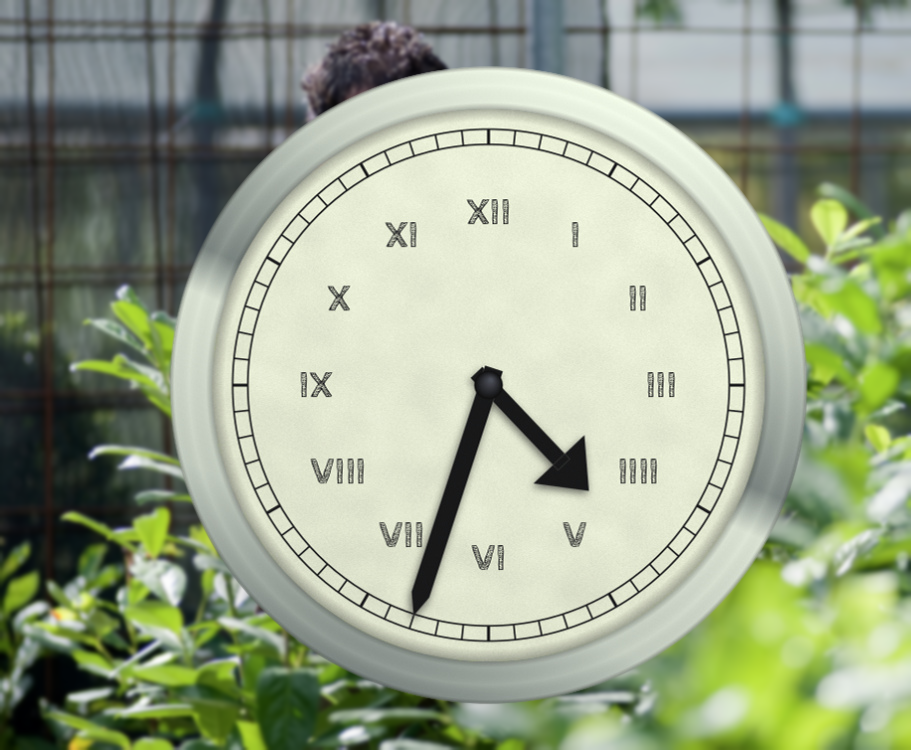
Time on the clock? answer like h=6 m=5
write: h=4 m=33
